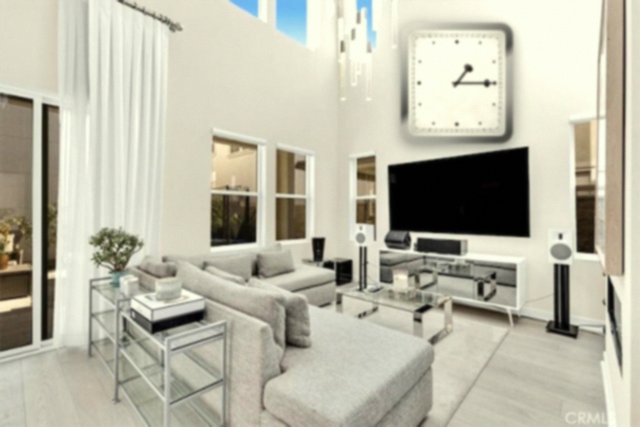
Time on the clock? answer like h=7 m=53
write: h=1 m=15
